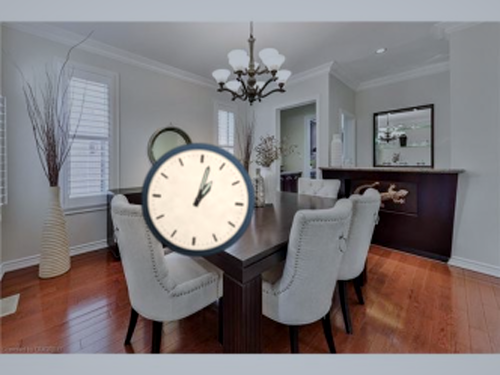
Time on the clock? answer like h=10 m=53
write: h=1 m=2
